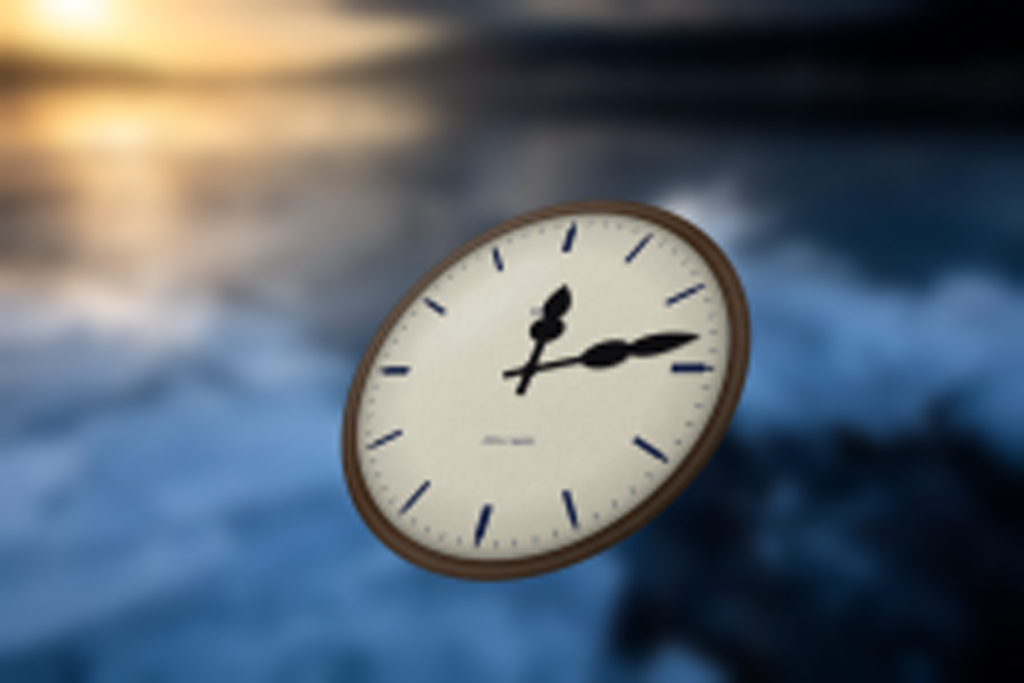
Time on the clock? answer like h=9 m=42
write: h=12 m=13
